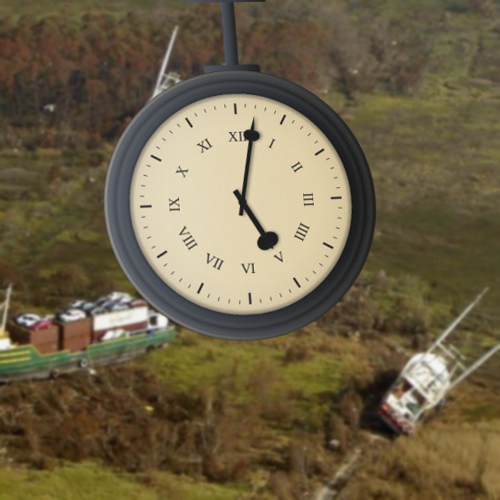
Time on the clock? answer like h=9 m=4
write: h=5 m=2
